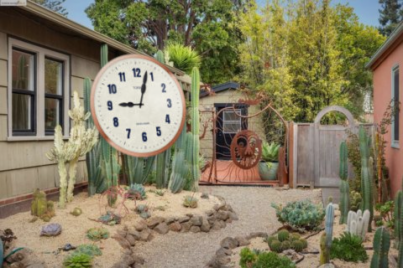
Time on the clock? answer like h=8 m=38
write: h=9 m=3
